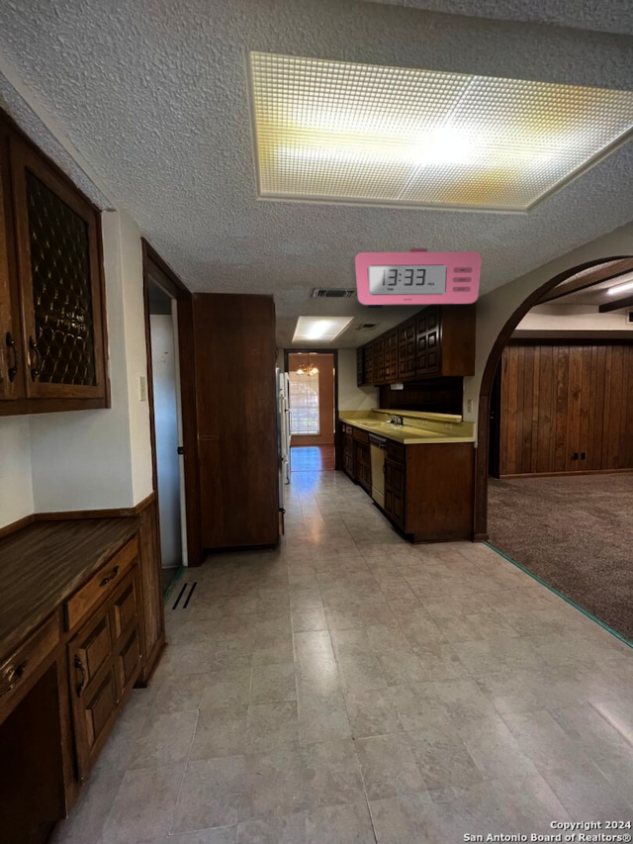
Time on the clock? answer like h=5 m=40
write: h=13 m=33
